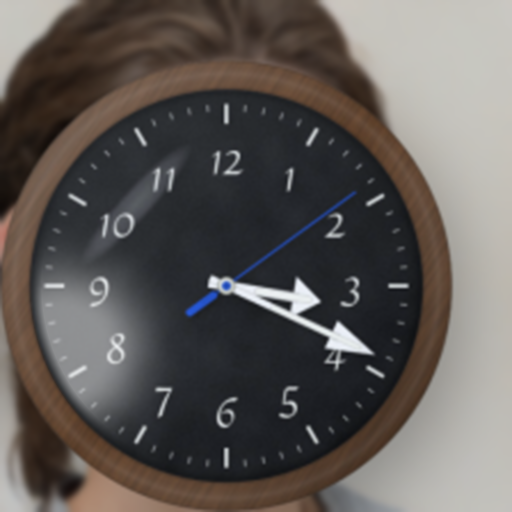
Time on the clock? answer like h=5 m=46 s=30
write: h=3 m=19 s=9
